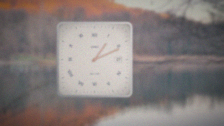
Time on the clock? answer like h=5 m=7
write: h=1 m=11
